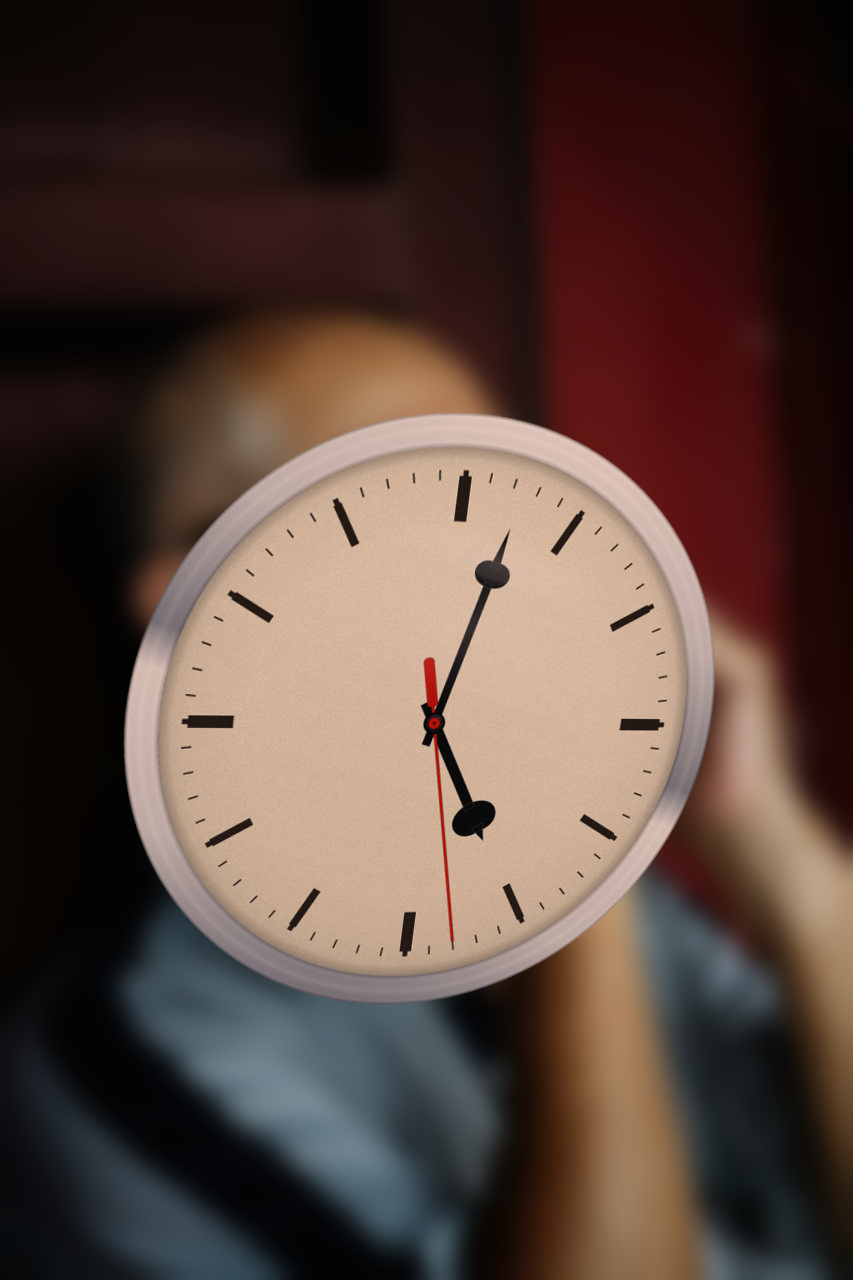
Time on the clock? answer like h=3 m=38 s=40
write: h=5 m=2 s=28
